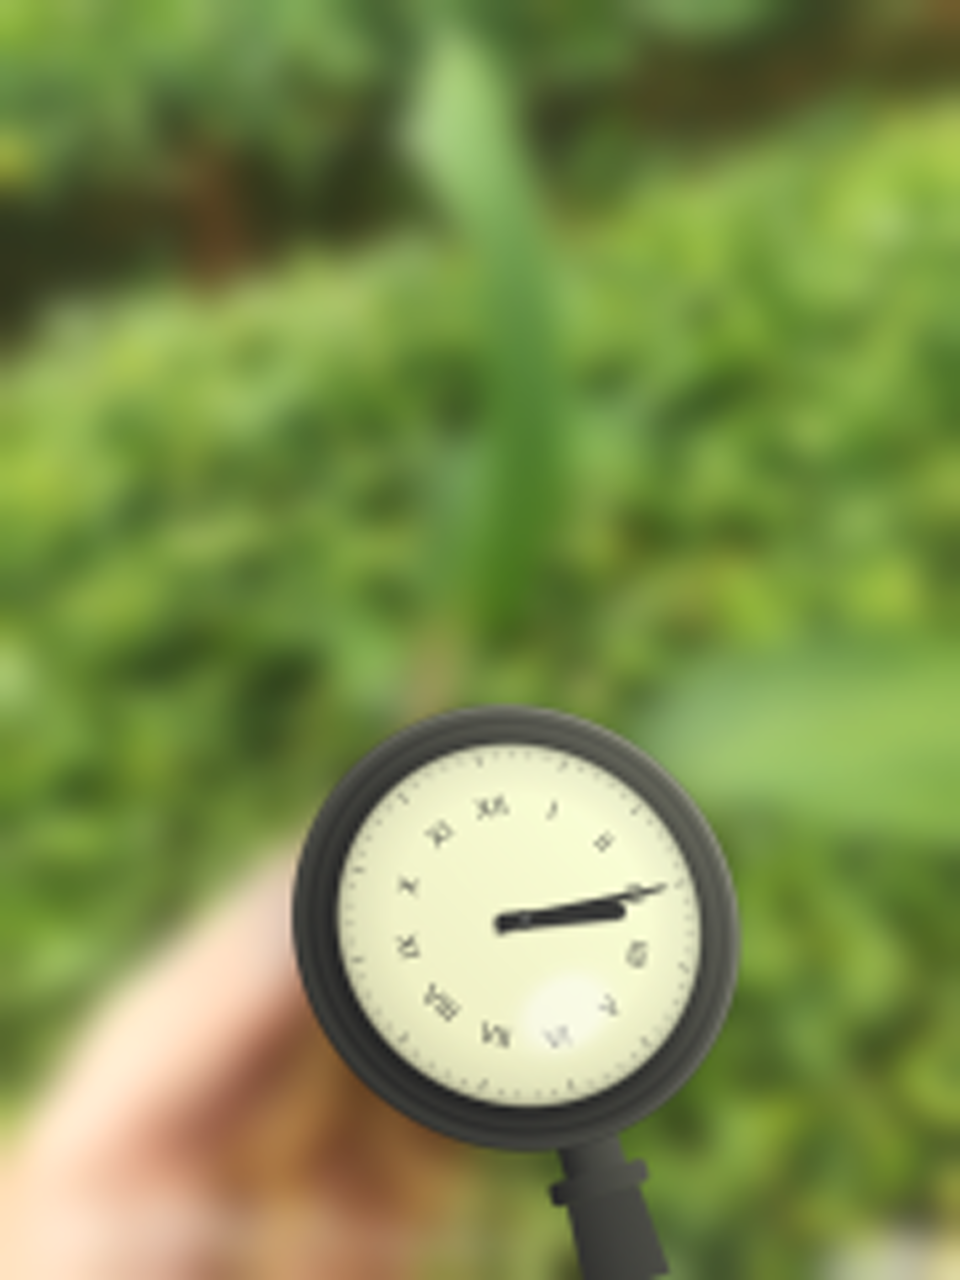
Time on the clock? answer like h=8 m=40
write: h=3 m=15
